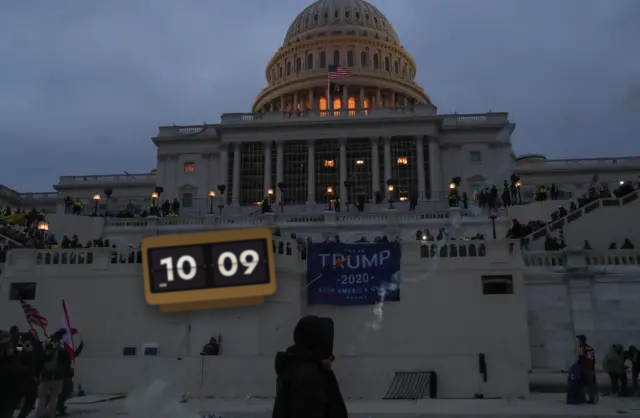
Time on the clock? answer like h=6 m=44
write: h=10 m=9
